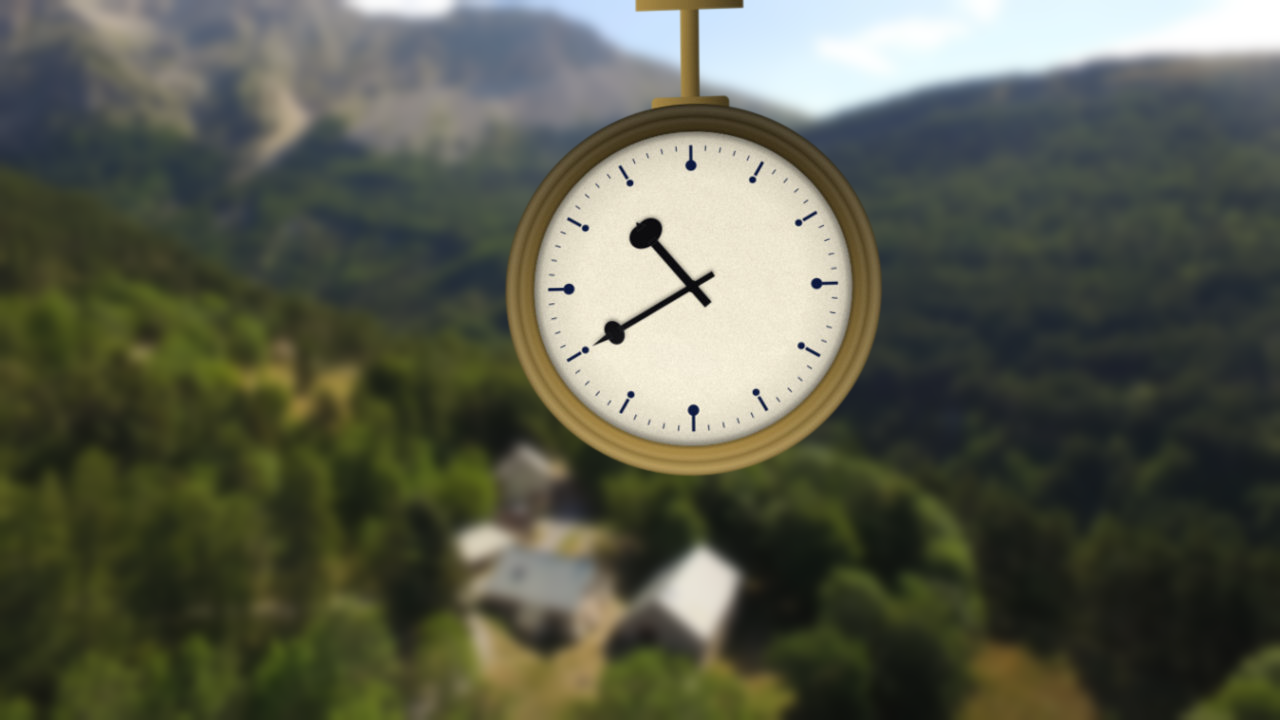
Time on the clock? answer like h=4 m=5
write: h=10 m=40
